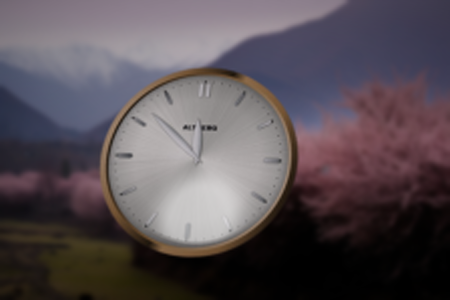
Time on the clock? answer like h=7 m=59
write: h=11 m=52
